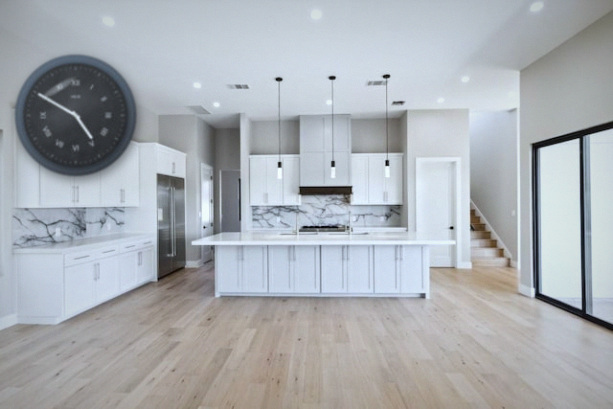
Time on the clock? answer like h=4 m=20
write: h=4 m=50
